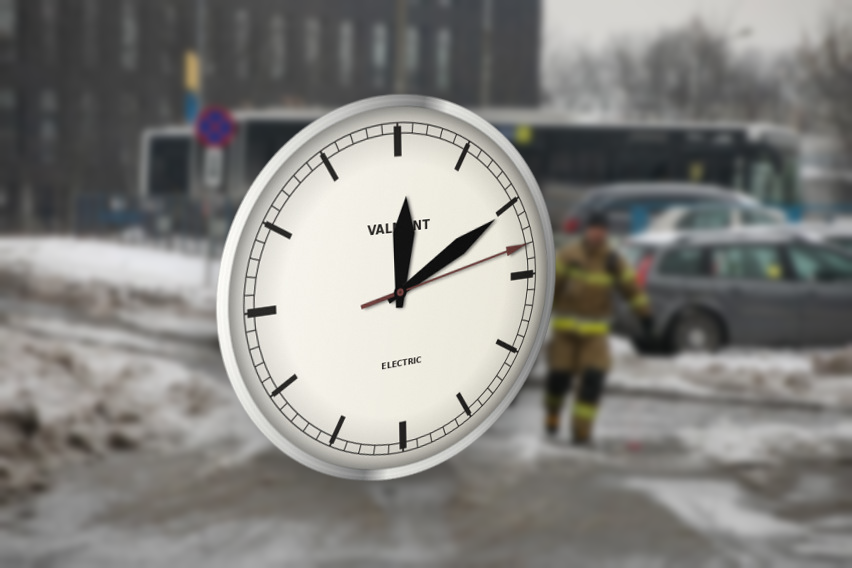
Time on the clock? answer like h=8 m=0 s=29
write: h=12 m=10 s=13
